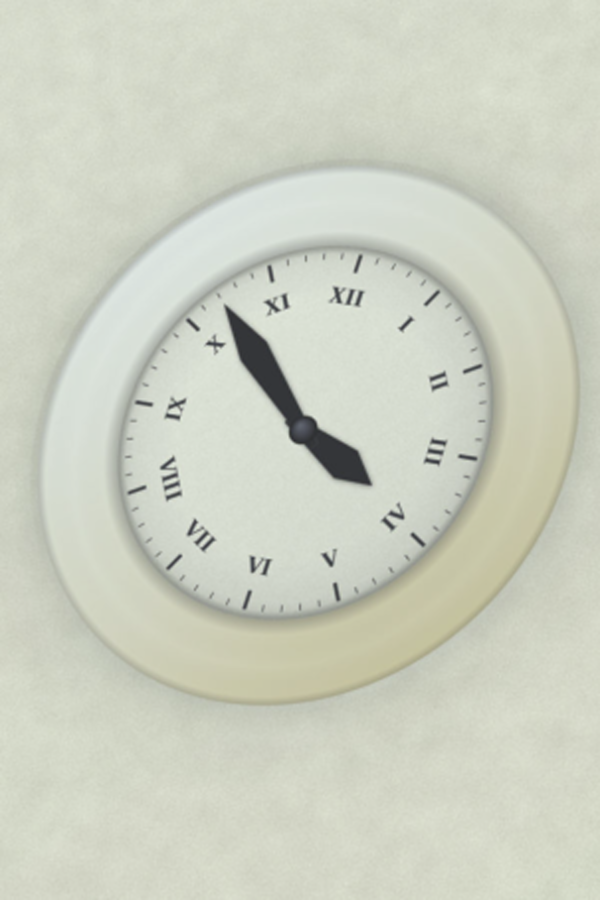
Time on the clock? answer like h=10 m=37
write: h=3 m=52
